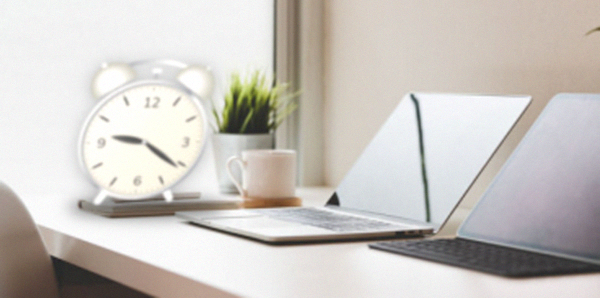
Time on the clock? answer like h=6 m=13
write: h=9 m=21
